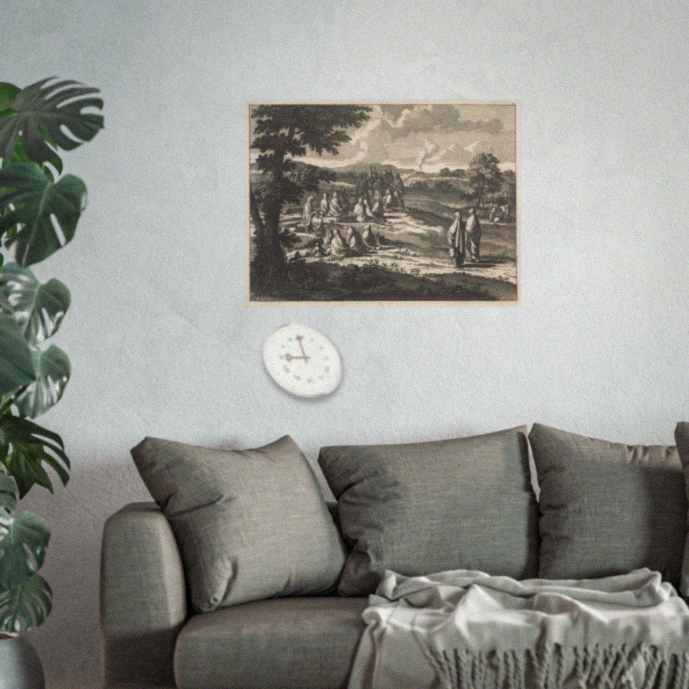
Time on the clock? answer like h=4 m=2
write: h=8 m=59
